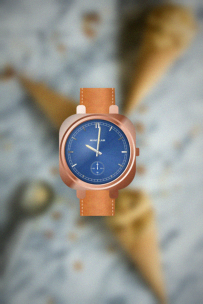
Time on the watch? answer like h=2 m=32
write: h=10 m=1
